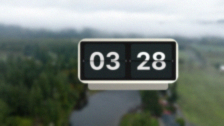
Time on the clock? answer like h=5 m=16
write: h=3 m=28
